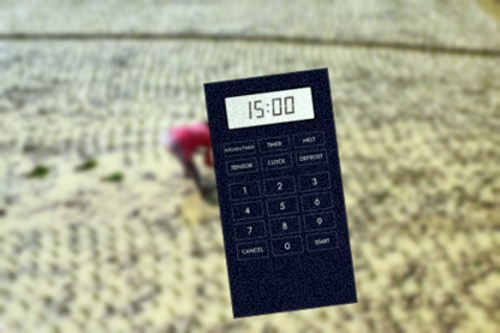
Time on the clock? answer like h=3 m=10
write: h=15 m=0
